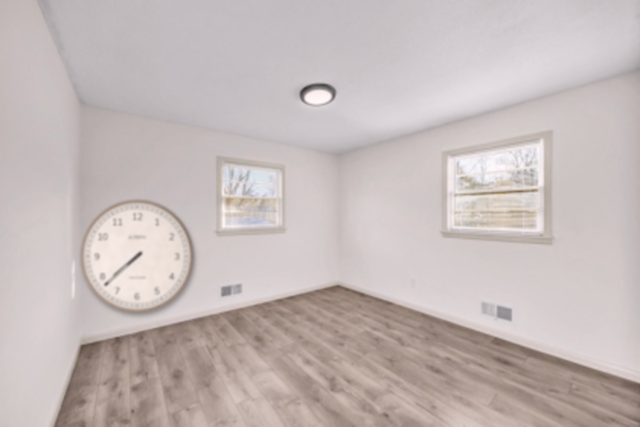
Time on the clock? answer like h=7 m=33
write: h=7 m=38
